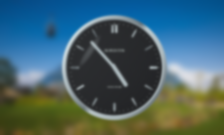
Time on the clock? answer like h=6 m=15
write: h=4 m=53
